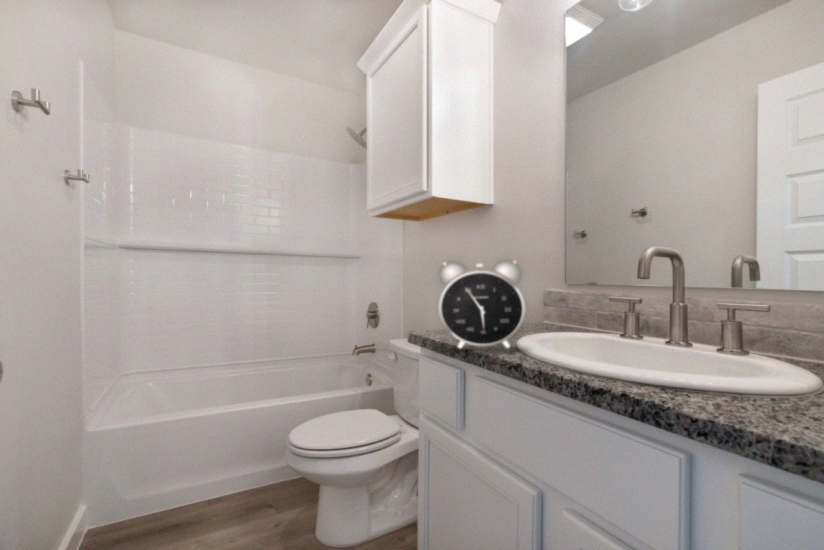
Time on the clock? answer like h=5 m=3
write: h=5 m=55
